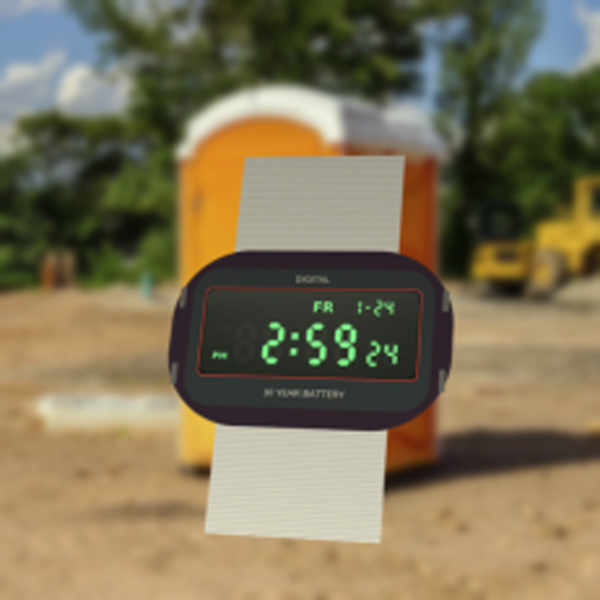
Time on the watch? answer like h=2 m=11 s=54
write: h=2 m=59 s=24
